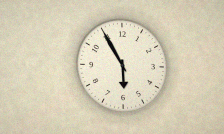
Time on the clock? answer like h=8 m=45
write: h=5 m=55
